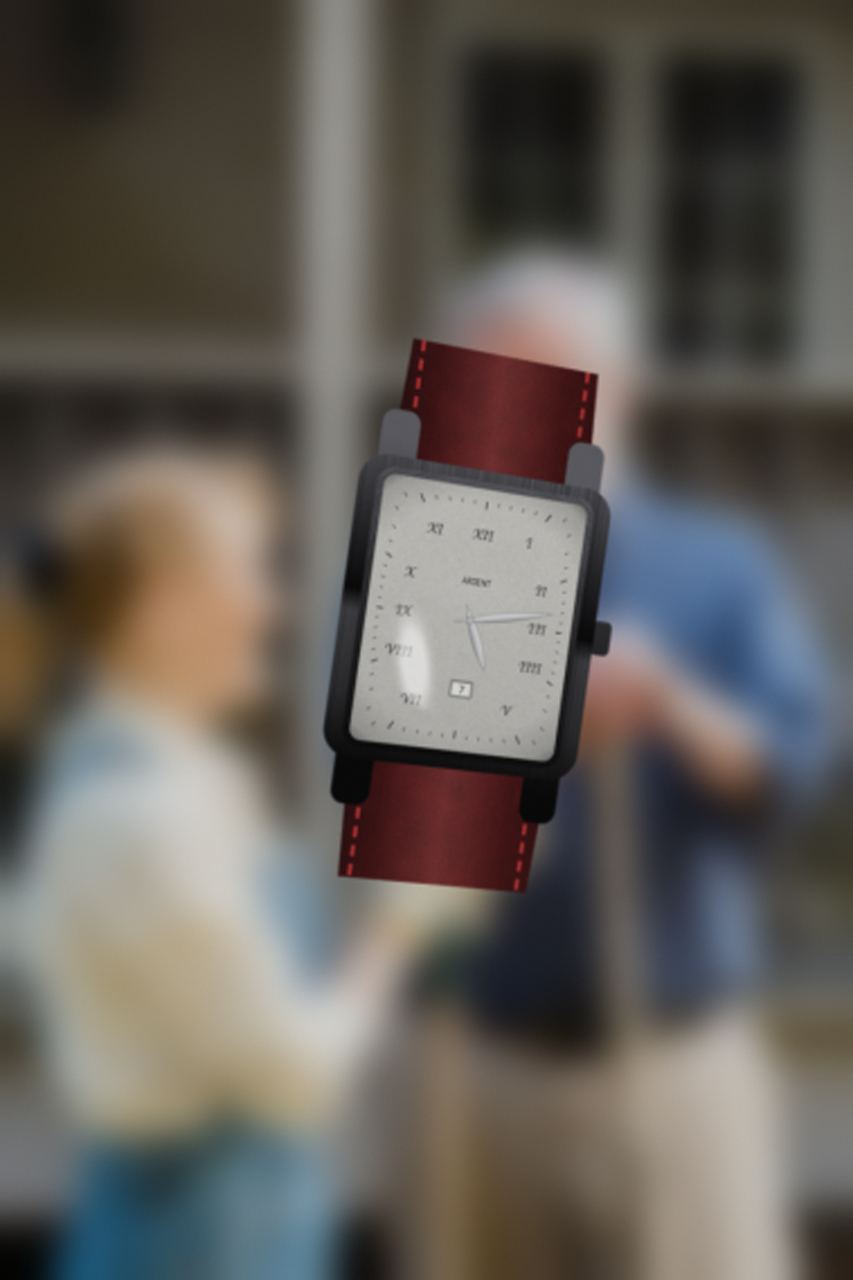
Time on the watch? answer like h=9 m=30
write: h=5 m=13
